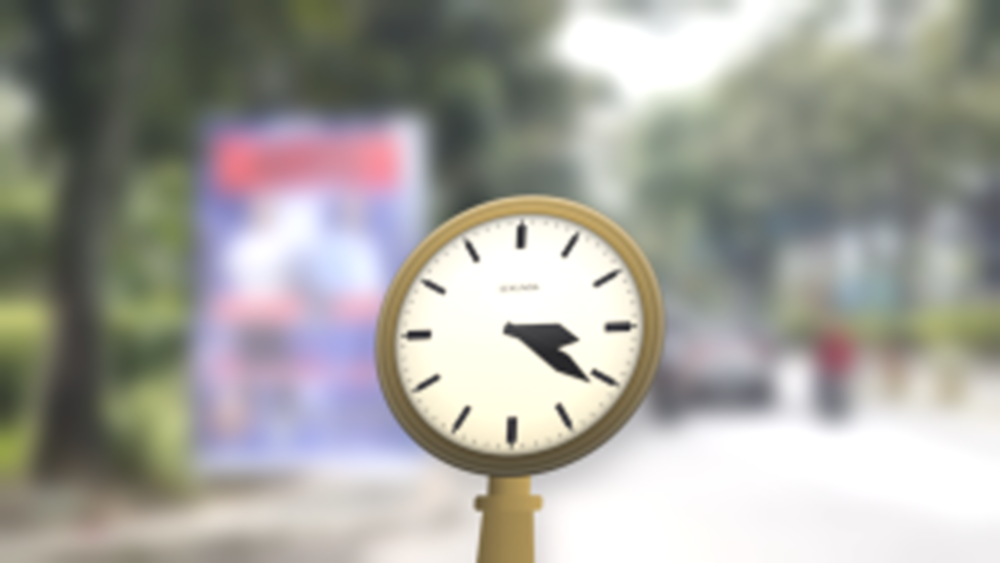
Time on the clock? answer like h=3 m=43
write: h=3 m=21
